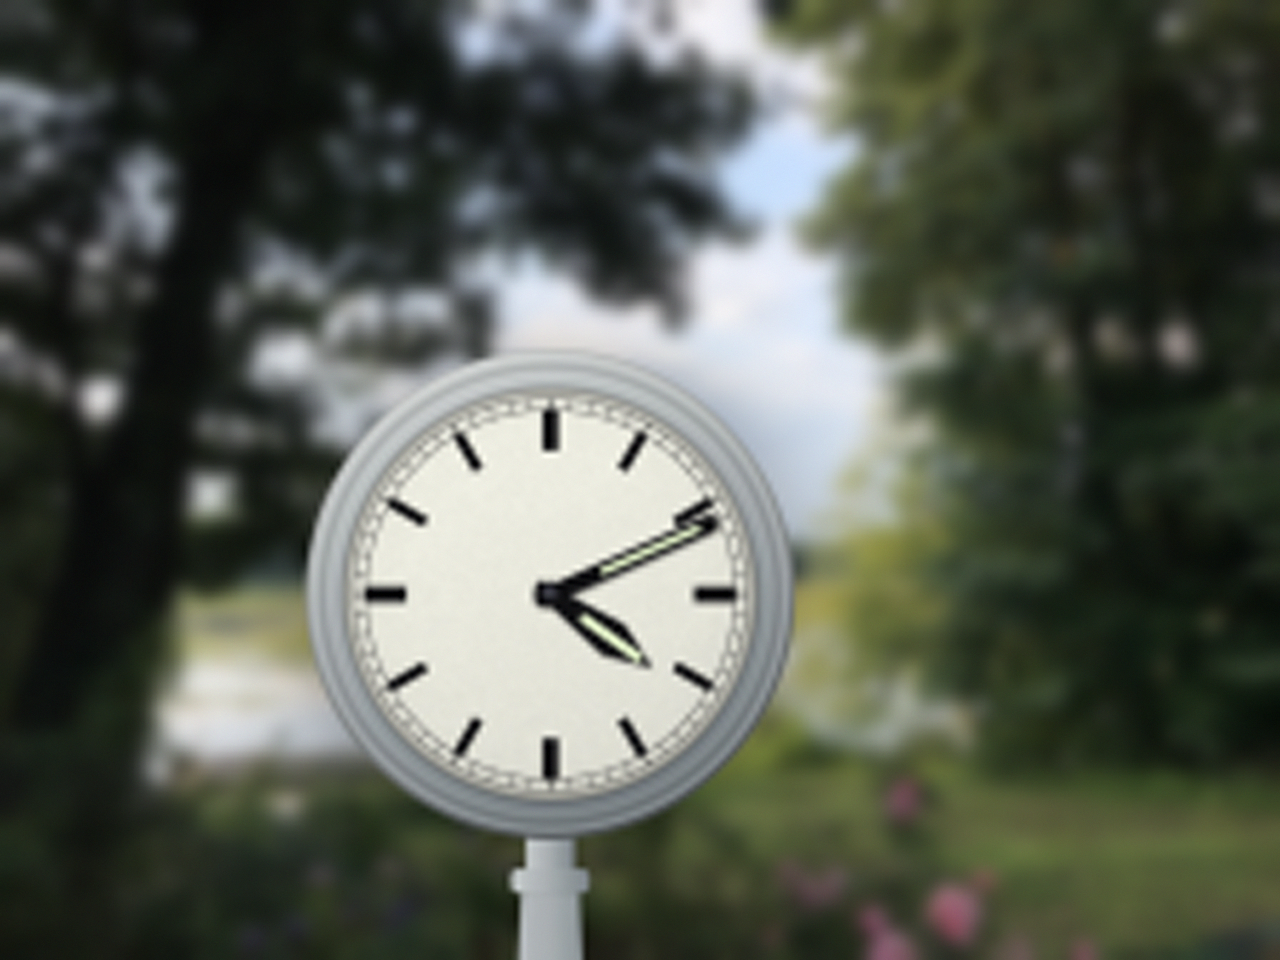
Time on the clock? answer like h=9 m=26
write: h=4 m=11
